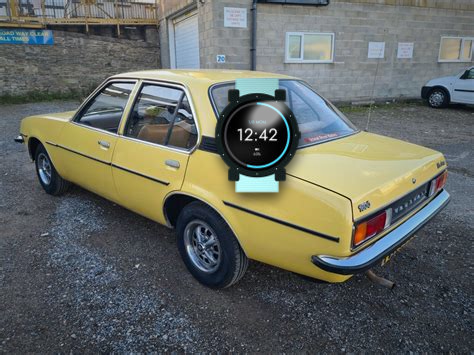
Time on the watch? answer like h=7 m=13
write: h=12 m=42
